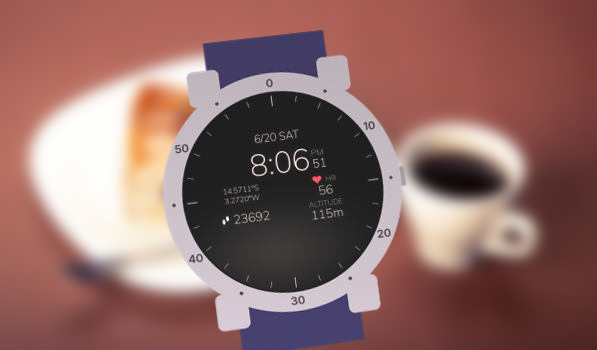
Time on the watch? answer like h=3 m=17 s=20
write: h=8 m=6 s=51
